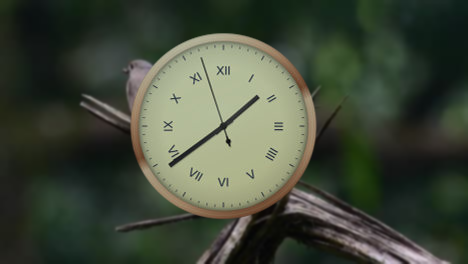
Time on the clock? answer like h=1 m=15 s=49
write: h=1 m=38 s=57
